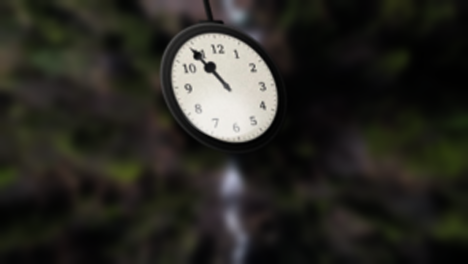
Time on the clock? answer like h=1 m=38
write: h=10 m=54
